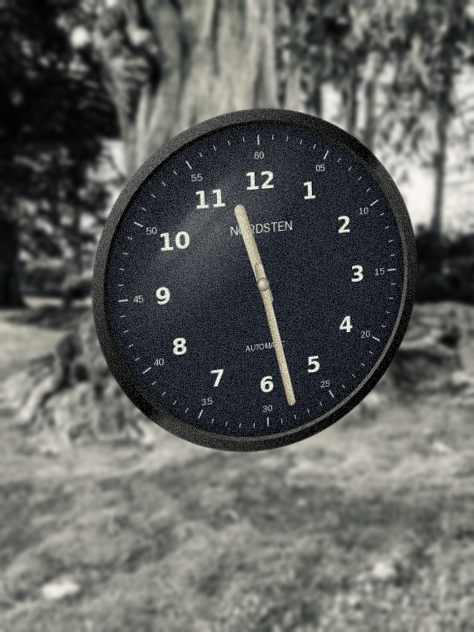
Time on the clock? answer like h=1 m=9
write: h=11 m=28
